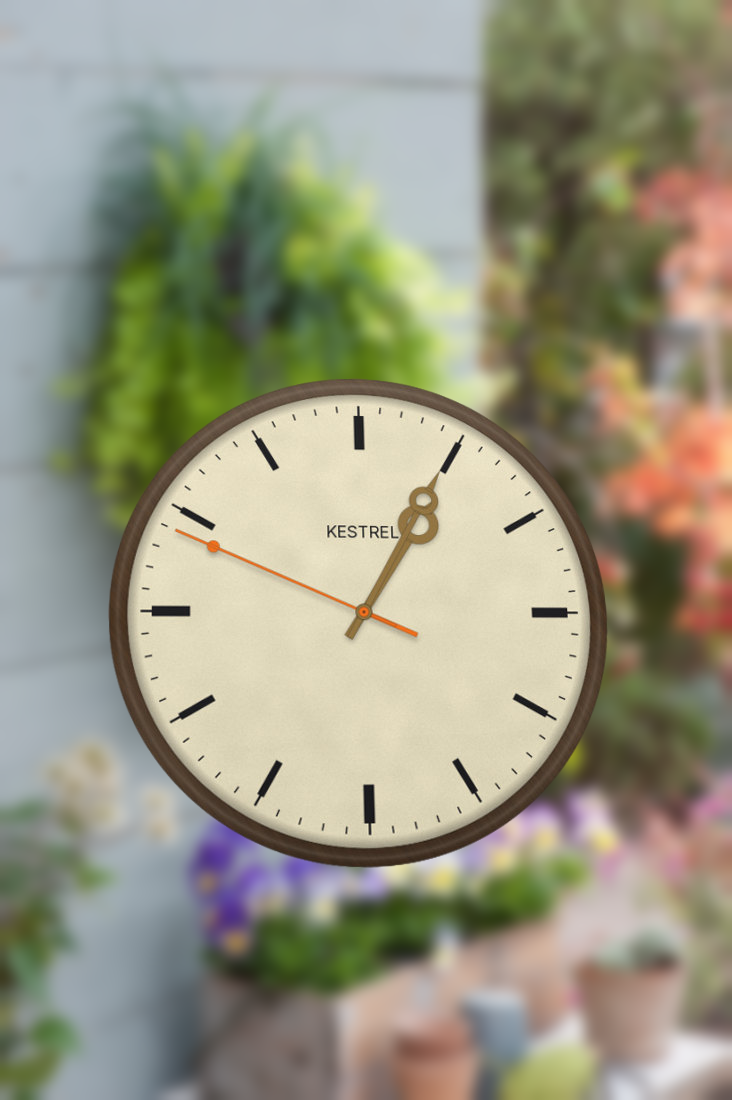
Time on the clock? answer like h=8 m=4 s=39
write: h=1 m=4 s=49
